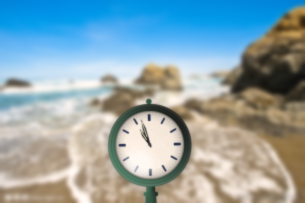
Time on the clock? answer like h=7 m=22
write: h=10 m=57
